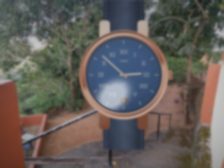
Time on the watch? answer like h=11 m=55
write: h=2 m=52
